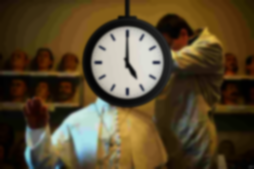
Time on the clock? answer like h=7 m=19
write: h=5 m=0
